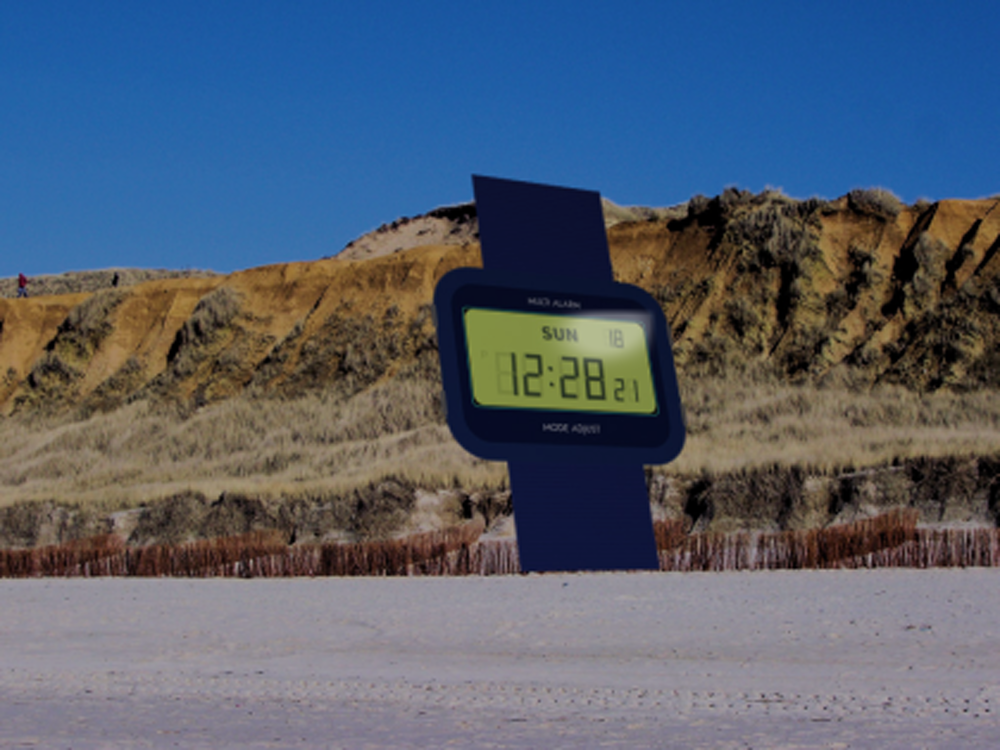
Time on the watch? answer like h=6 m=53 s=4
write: h=12 m=28 s=21
